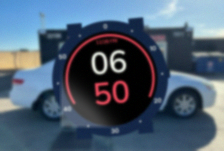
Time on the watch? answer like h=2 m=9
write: h=6 m=50
